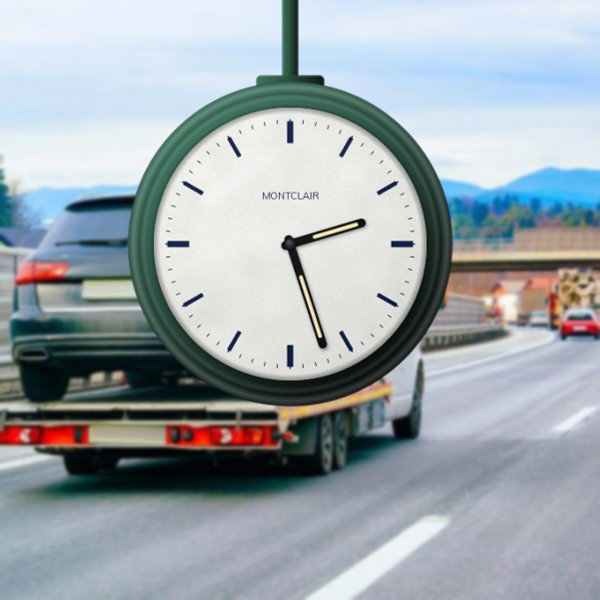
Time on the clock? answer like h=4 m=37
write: h=2 m=27
